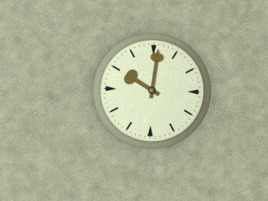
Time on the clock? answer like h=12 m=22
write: h=10 m=1
